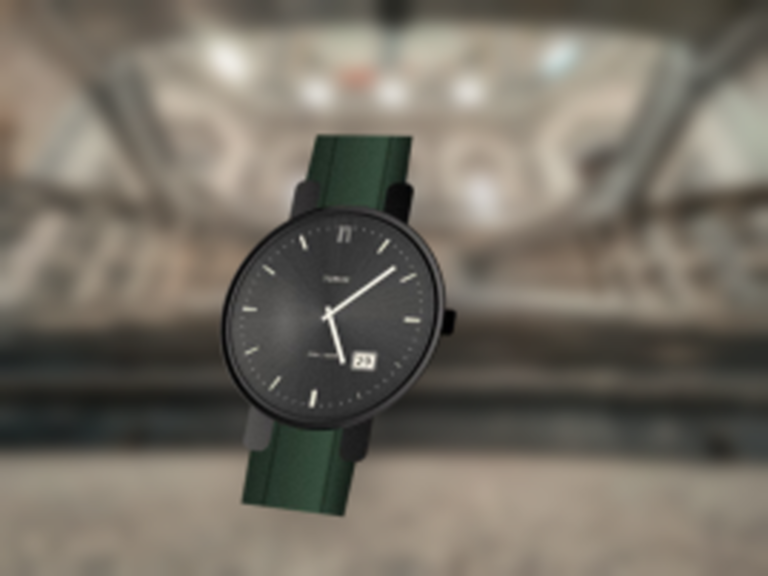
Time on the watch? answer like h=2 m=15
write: h=5 m=8
